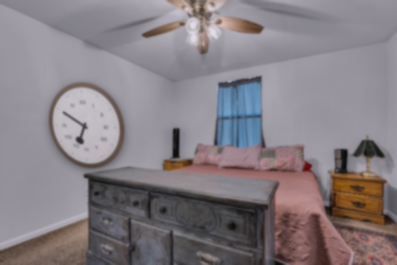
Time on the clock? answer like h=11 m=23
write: h=6 m=50
